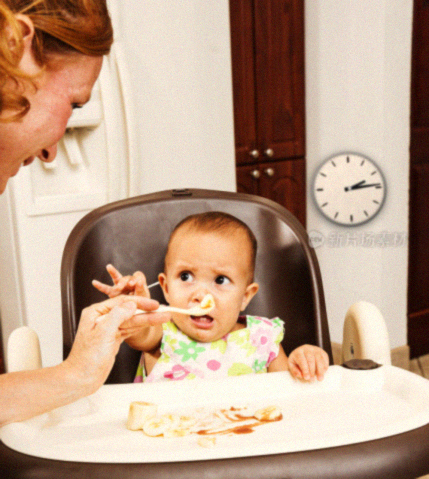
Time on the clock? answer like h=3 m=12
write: h=2 m=14
